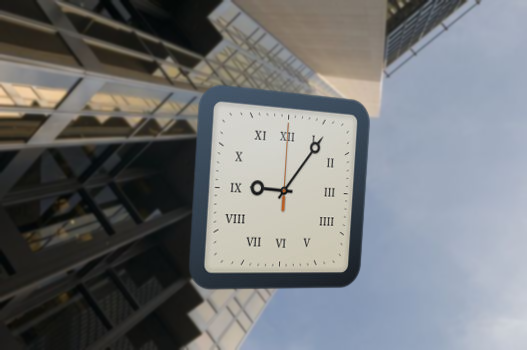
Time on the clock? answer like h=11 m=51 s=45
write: h=9 m=6 s=0
